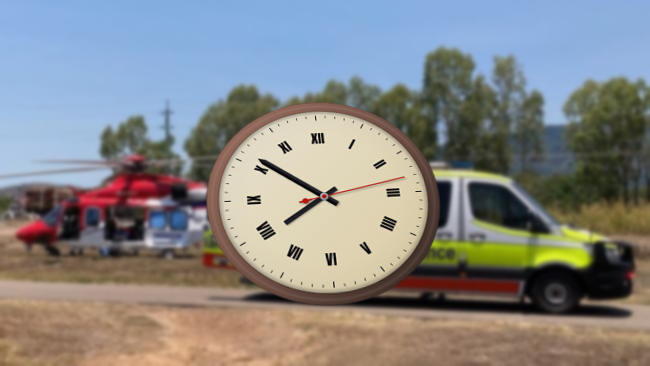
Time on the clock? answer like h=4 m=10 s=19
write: h=7 m=51 s=13
